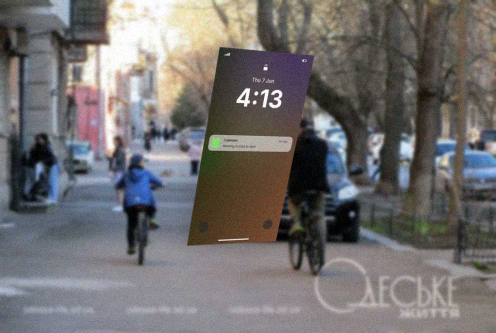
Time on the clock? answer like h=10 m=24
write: h=4 m=13
